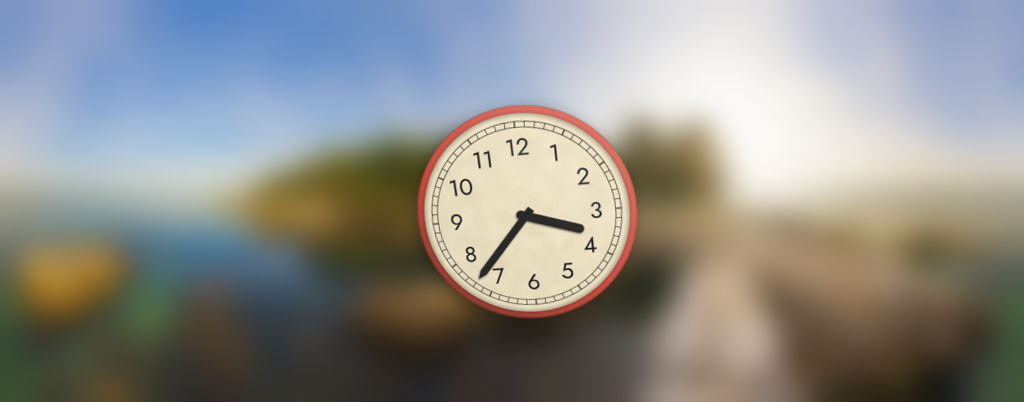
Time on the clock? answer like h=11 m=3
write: h=3 m=37
